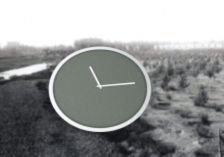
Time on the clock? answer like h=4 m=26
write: h=11 m=14
